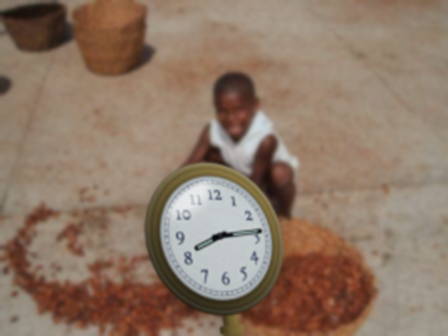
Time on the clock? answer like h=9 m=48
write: h=8 m=14
